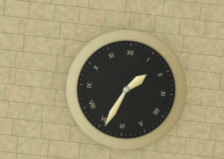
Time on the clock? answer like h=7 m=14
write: h=1 m=34
